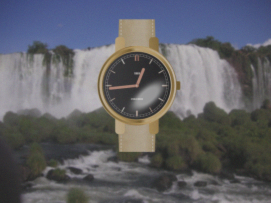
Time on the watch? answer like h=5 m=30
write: h=12 m=44
